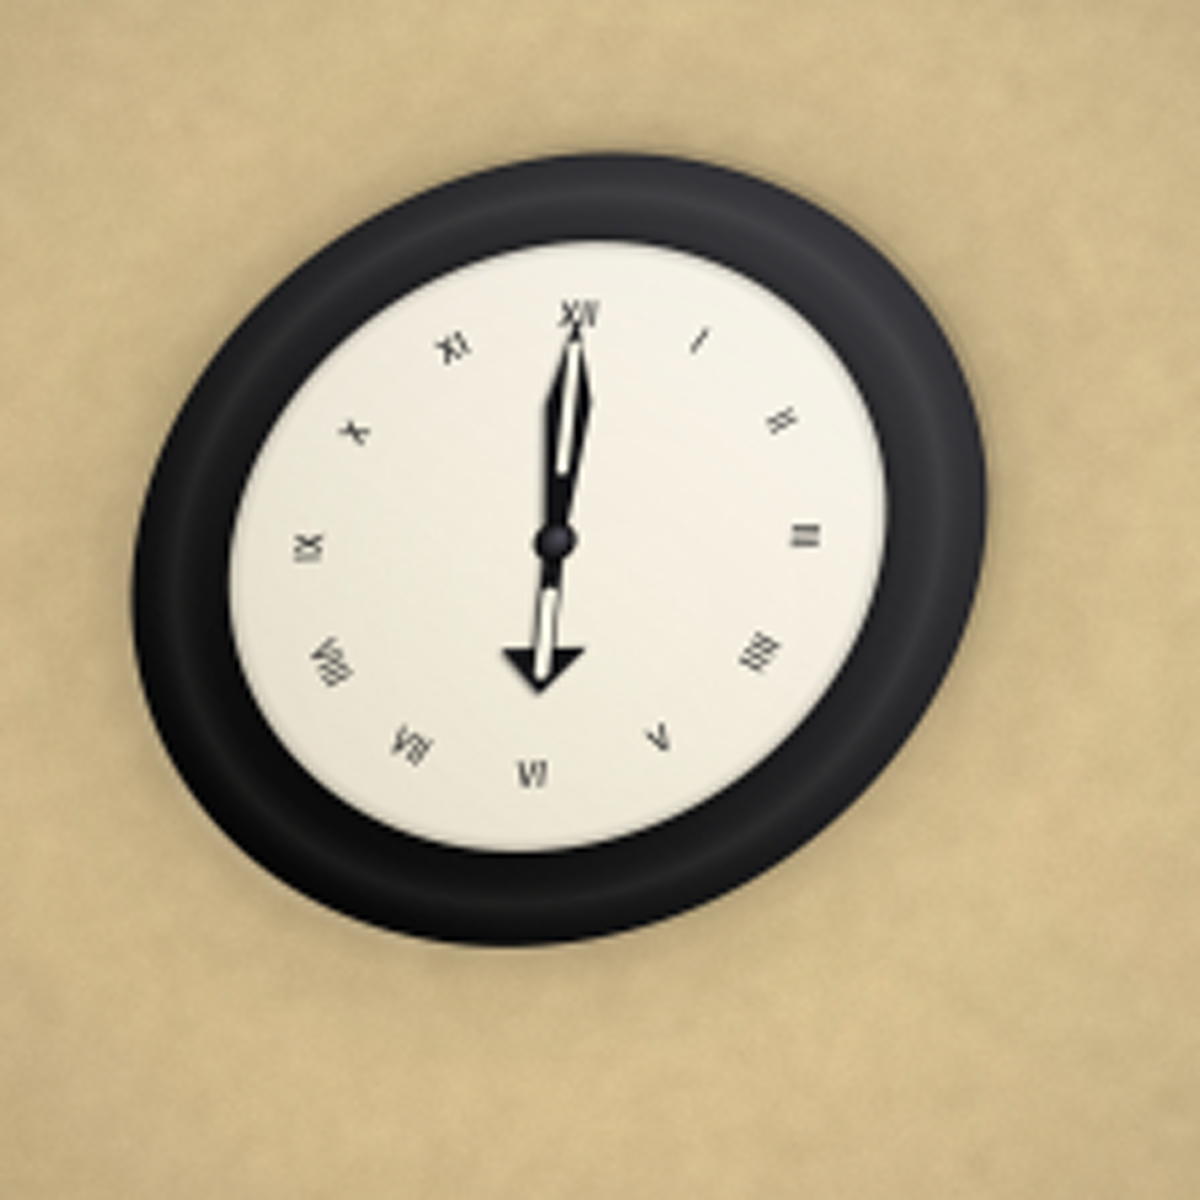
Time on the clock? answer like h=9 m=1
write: h=6 m=0
